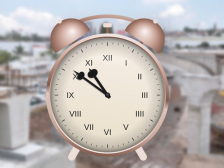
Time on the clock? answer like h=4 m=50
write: h=10 m=51
